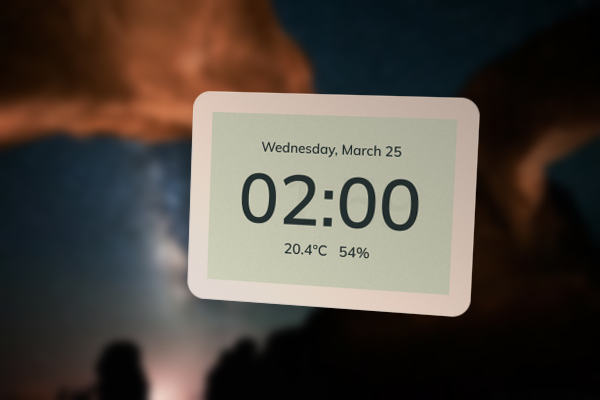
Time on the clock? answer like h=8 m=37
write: h=2 m=0
